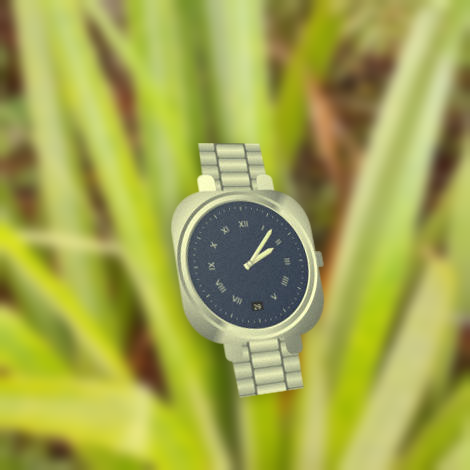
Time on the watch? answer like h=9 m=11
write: h=2 m=7
